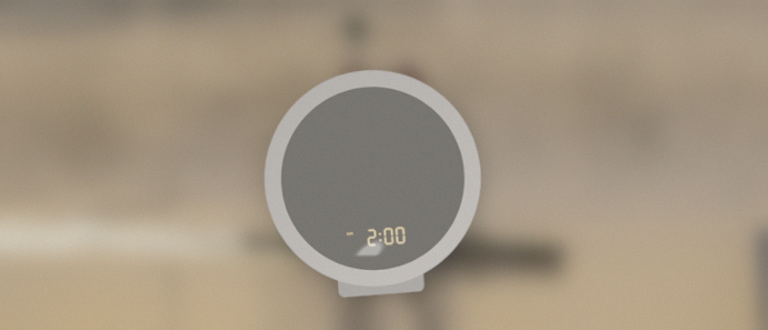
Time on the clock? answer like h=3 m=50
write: h=2 m=0
